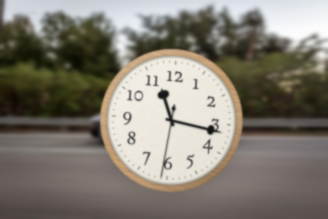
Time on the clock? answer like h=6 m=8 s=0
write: h=11 m=16 s=31
